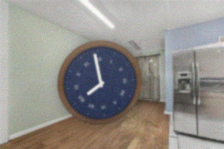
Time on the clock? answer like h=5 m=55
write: h=7 m=59
